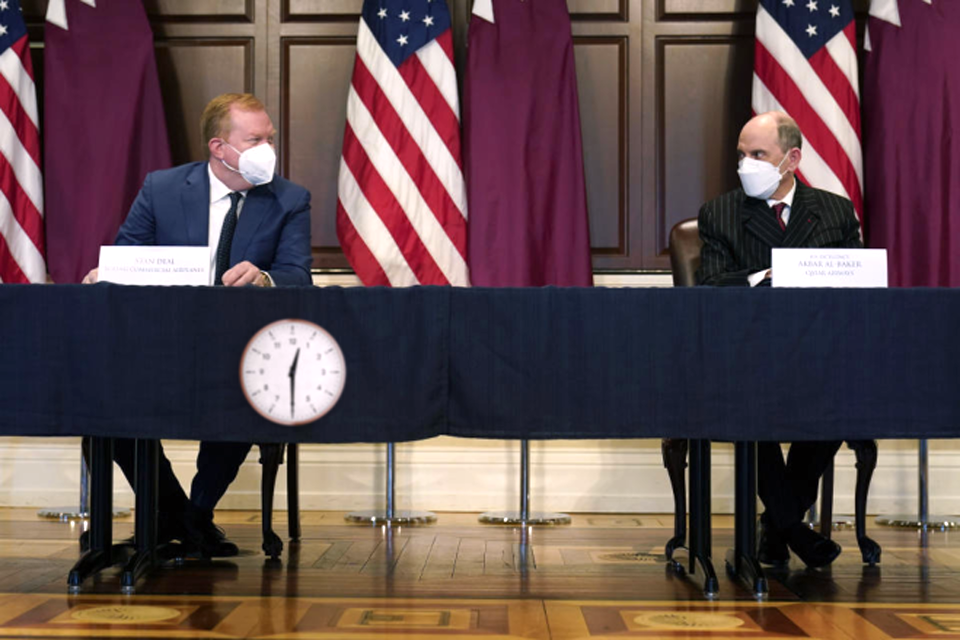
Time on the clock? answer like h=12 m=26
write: h=12 m=30
